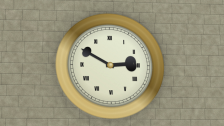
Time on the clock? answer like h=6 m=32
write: h=2 m=50
